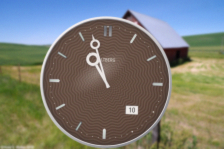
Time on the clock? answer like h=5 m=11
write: h=10 m=57
